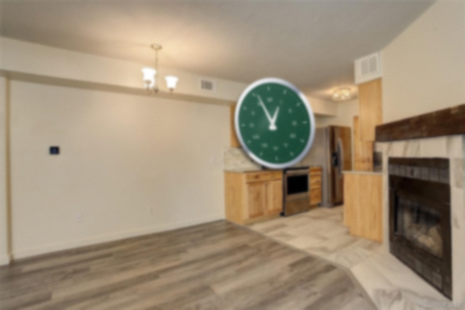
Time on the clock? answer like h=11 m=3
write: h=12 m=56
